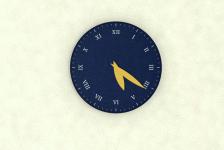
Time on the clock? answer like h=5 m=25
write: h=5 m=21
